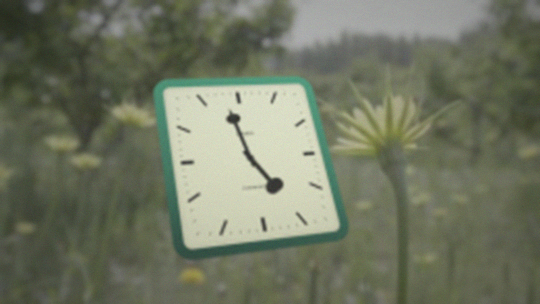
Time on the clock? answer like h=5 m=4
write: h=4 m=58
